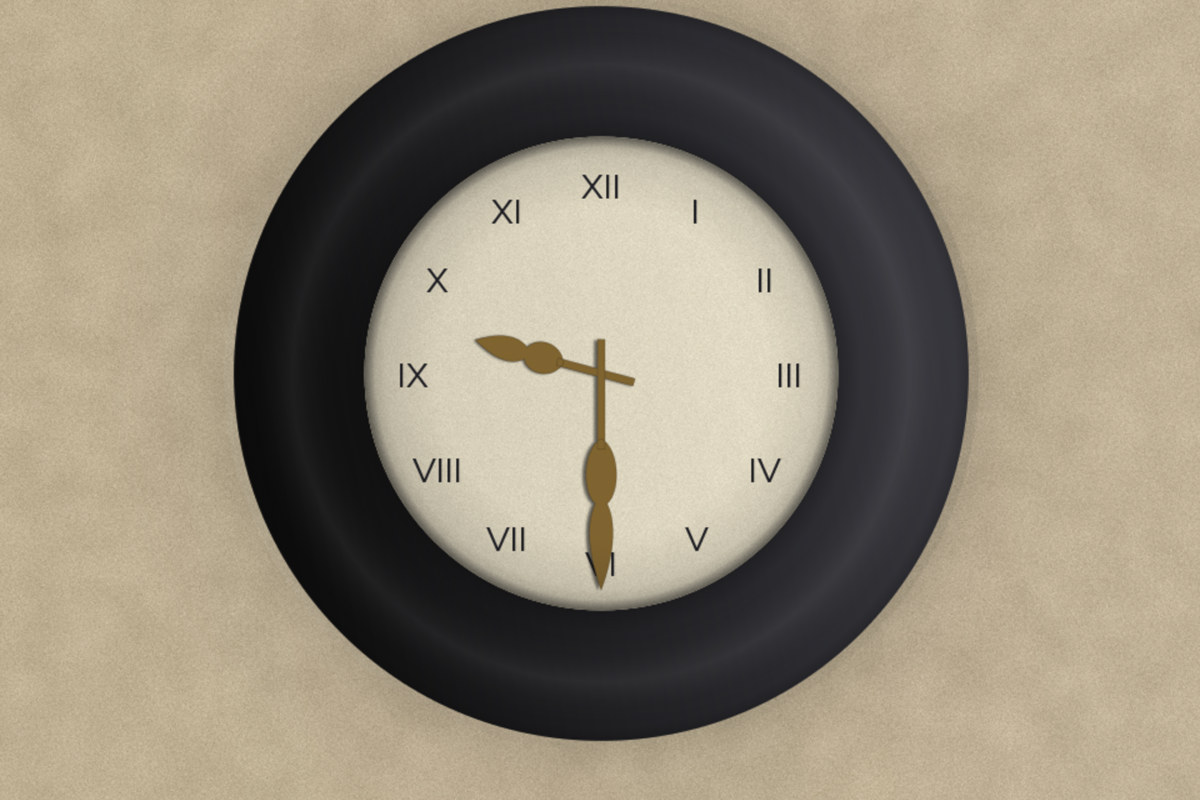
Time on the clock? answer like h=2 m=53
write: h=9 m=30
